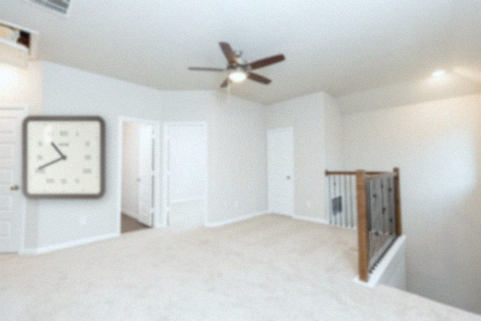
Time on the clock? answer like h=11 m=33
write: h=10 m=41
